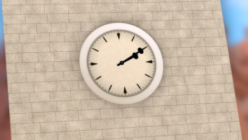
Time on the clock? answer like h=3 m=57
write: h=2 m=10
